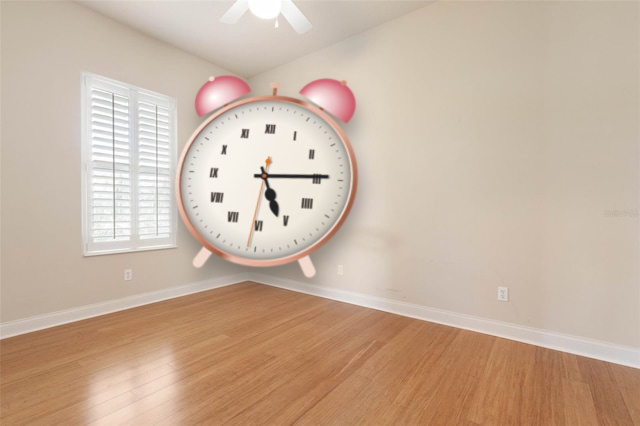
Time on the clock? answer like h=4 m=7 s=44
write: h=5 m=14 s=31
